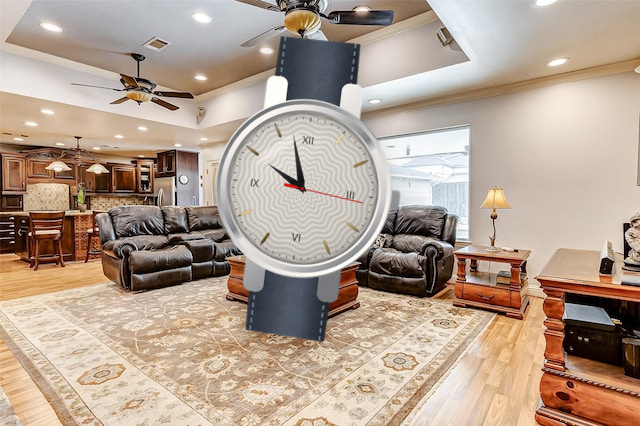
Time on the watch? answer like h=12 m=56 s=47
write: h=9 m=57 s=16
